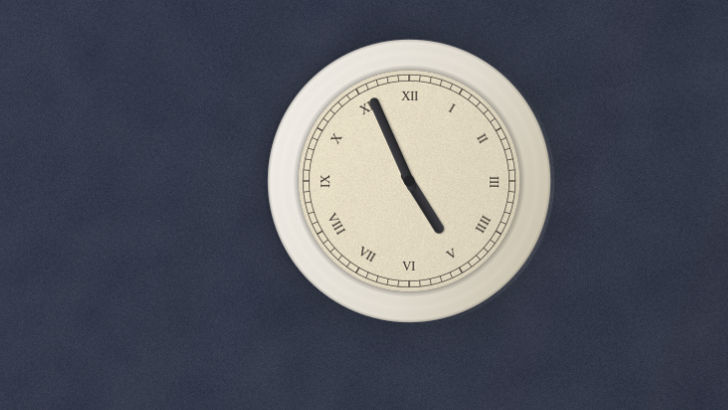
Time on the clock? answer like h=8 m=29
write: h=4 m=56
